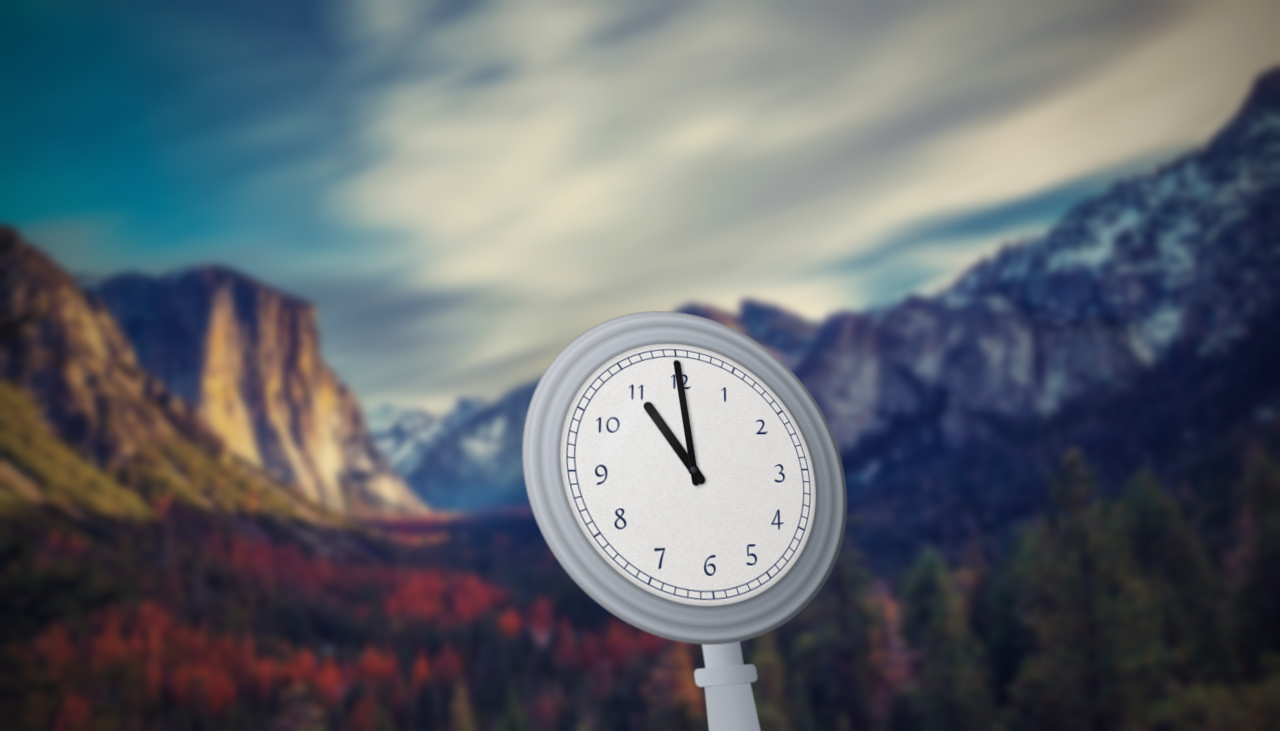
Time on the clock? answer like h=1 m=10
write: h=11 m=0
